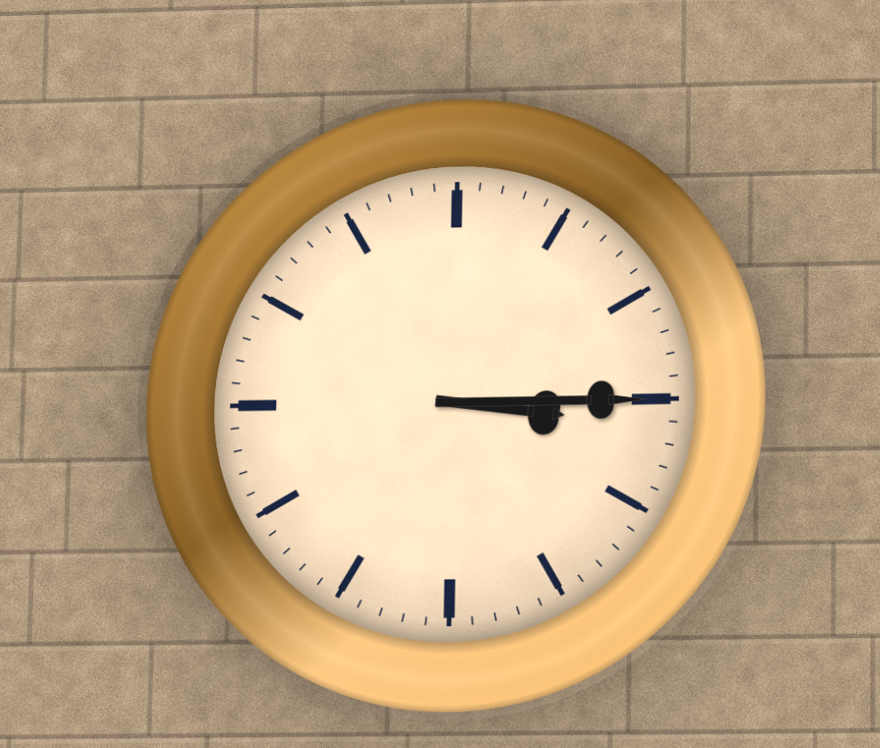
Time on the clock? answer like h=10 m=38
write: h=3 m=15
